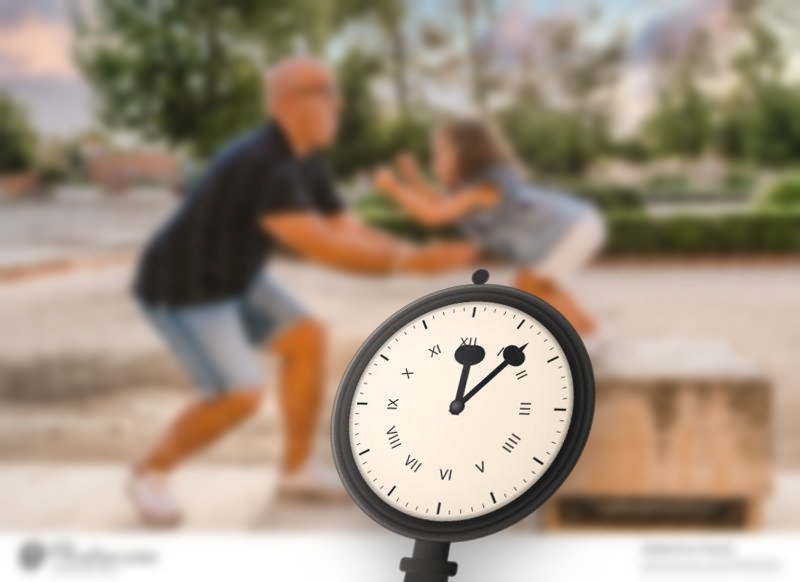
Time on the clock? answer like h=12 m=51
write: h=12 m=7
